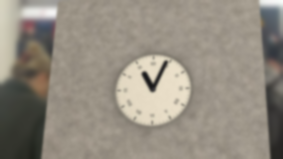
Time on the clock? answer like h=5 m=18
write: h=11 m=4
